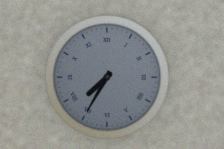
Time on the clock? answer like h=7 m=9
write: h=7 m=35
